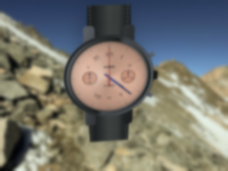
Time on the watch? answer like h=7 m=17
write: h=4 m=22
